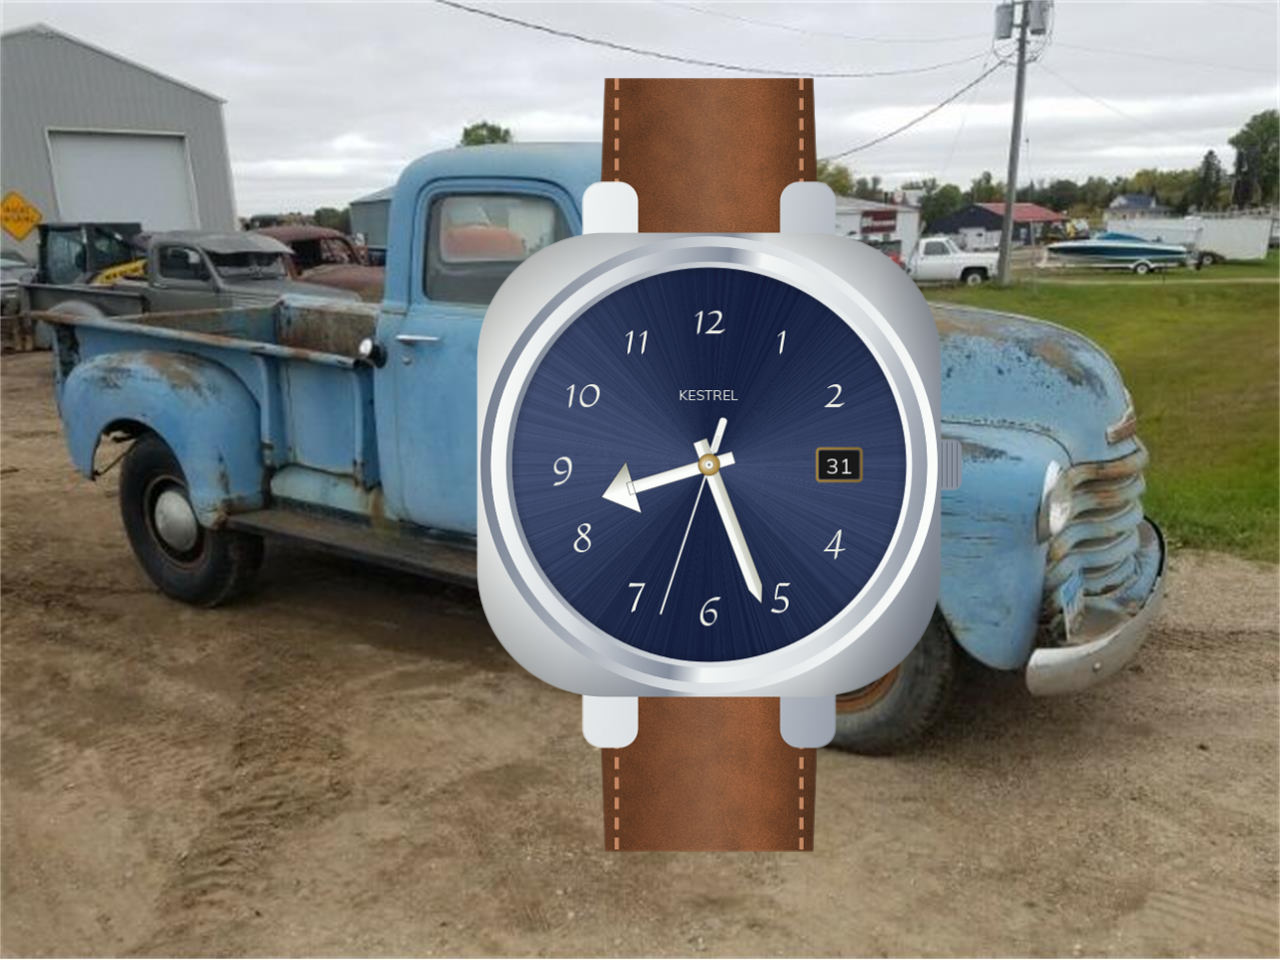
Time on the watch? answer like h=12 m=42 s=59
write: h=8 m=26 s=33
